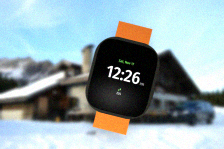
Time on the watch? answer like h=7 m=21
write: h=12 m=26
